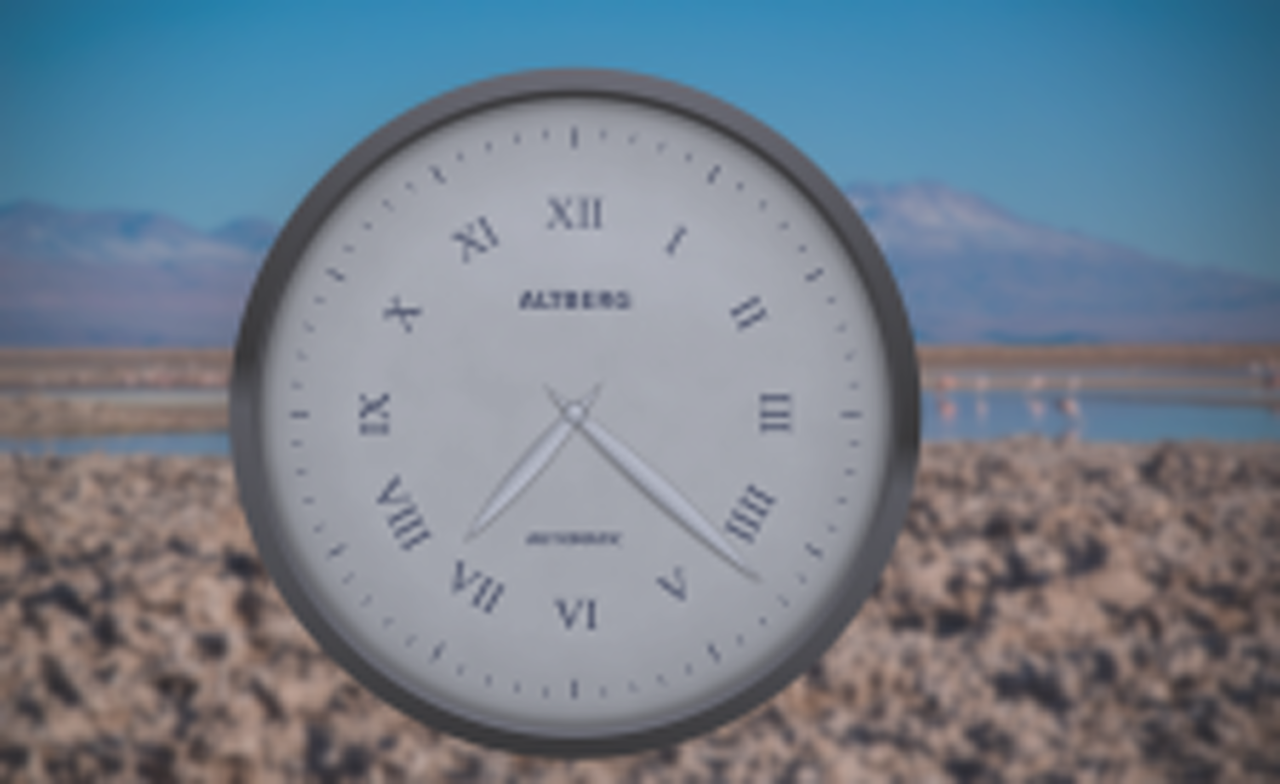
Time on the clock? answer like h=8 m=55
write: h=7 m=22
